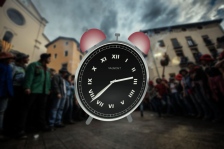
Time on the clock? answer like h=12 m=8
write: h=2 m=38
